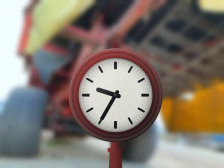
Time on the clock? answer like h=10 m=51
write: h=9 m=35
